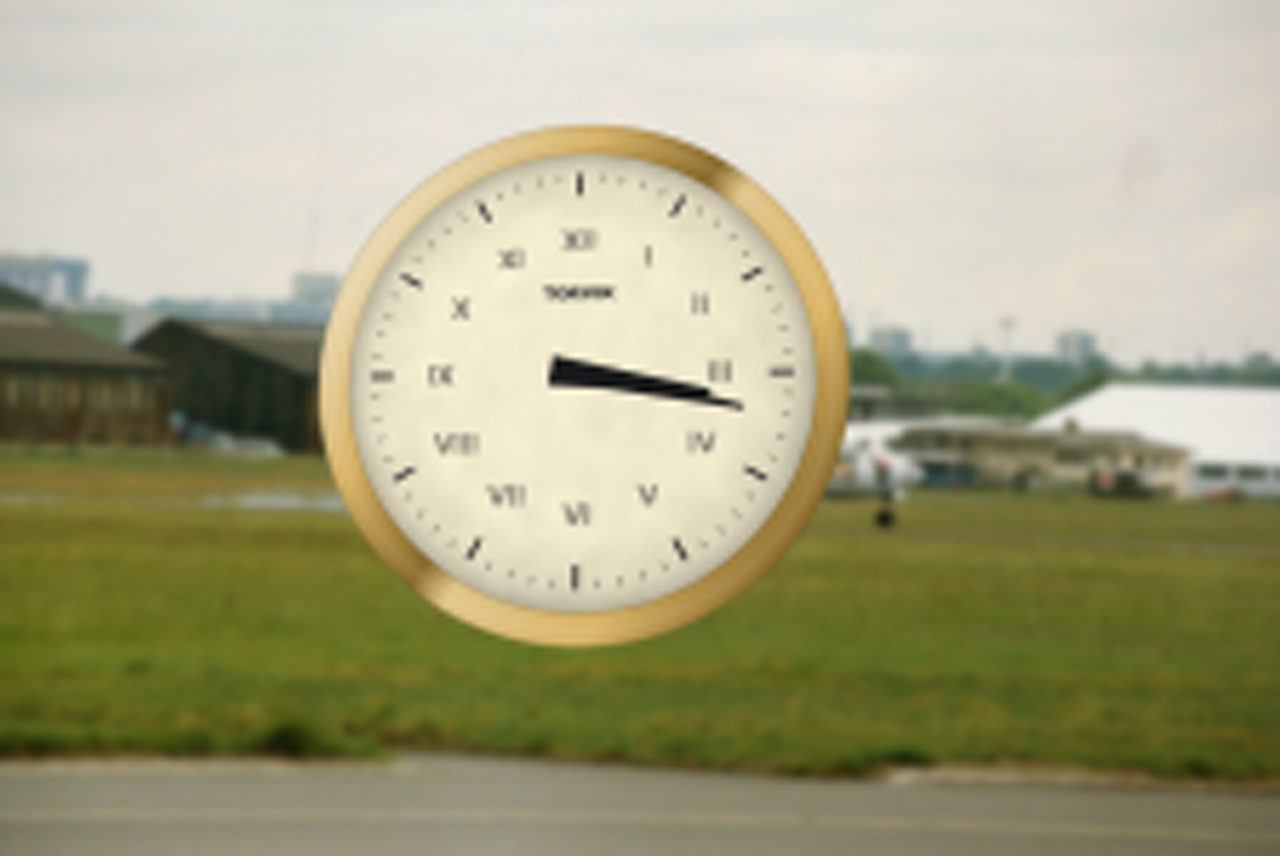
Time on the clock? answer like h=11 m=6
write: h=3 m=17
